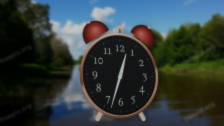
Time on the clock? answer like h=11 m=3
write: h=12 m=33
